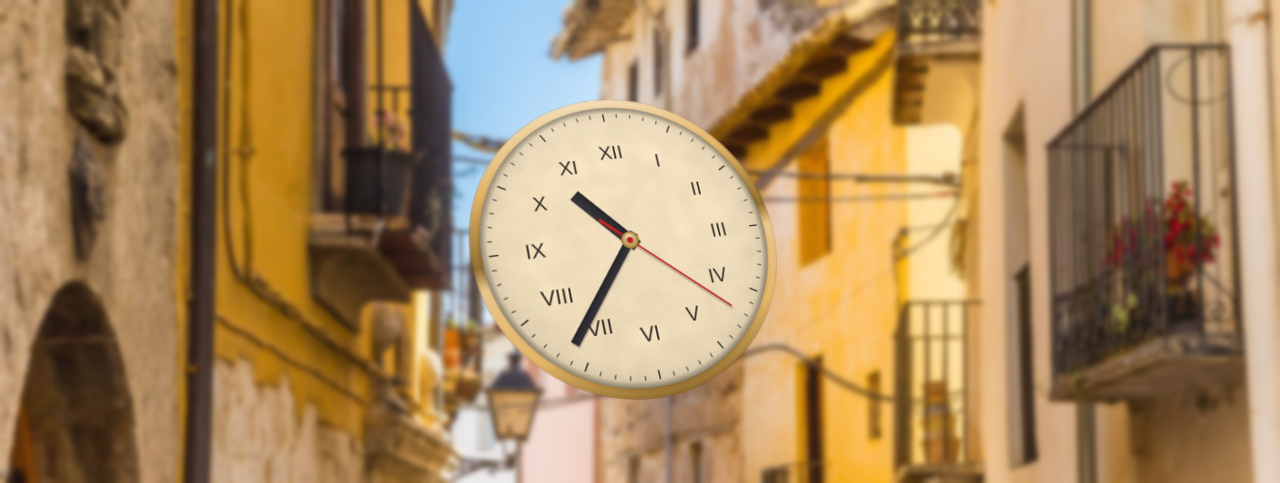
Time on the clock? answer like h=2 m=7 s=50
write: h=10 m=36 s=22
